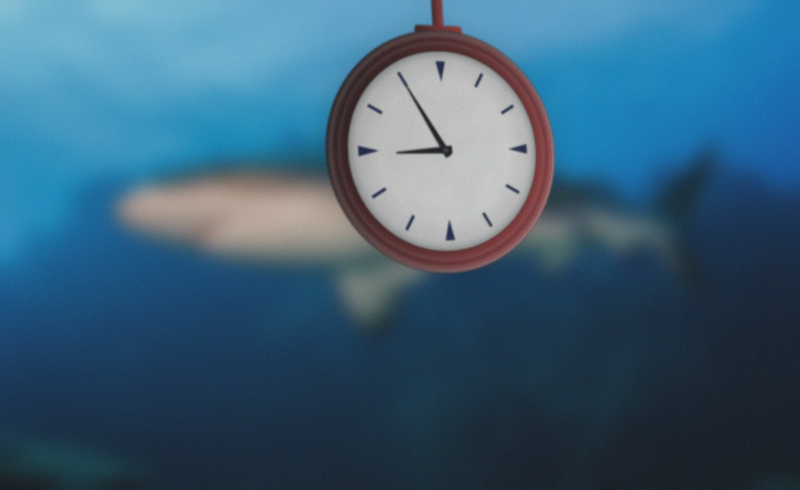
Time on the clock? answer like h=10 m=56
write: h=8 m=55
